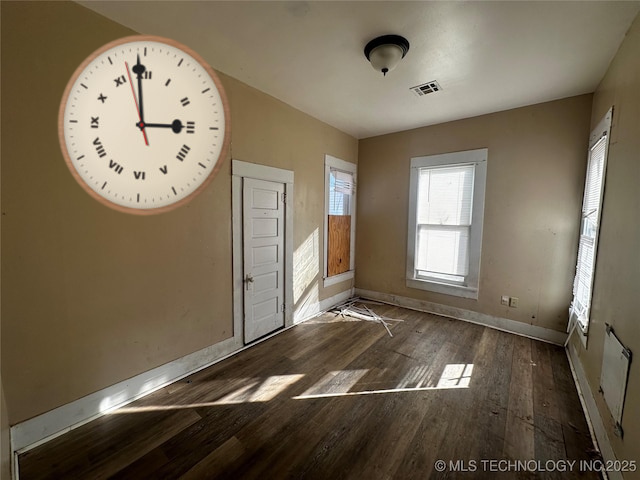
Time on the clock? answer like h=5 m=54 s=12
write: h=2 m=58 s=57
